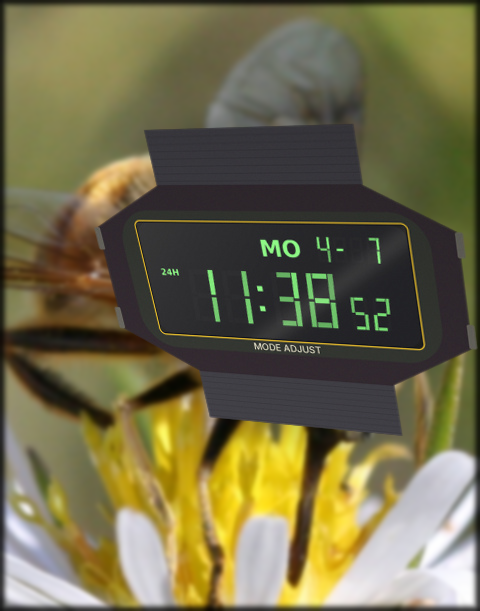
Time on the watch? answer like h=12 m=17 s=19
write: h=11 m=38 s=52
